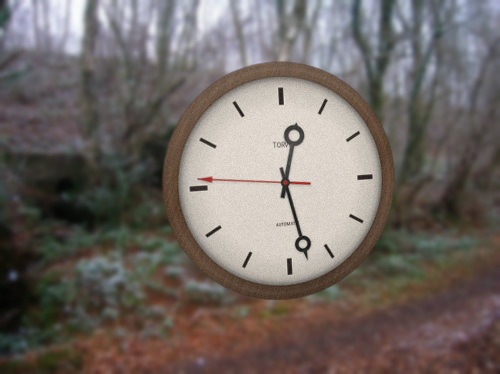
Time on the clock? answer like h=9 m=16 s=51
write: h=12 m=27 s=46
